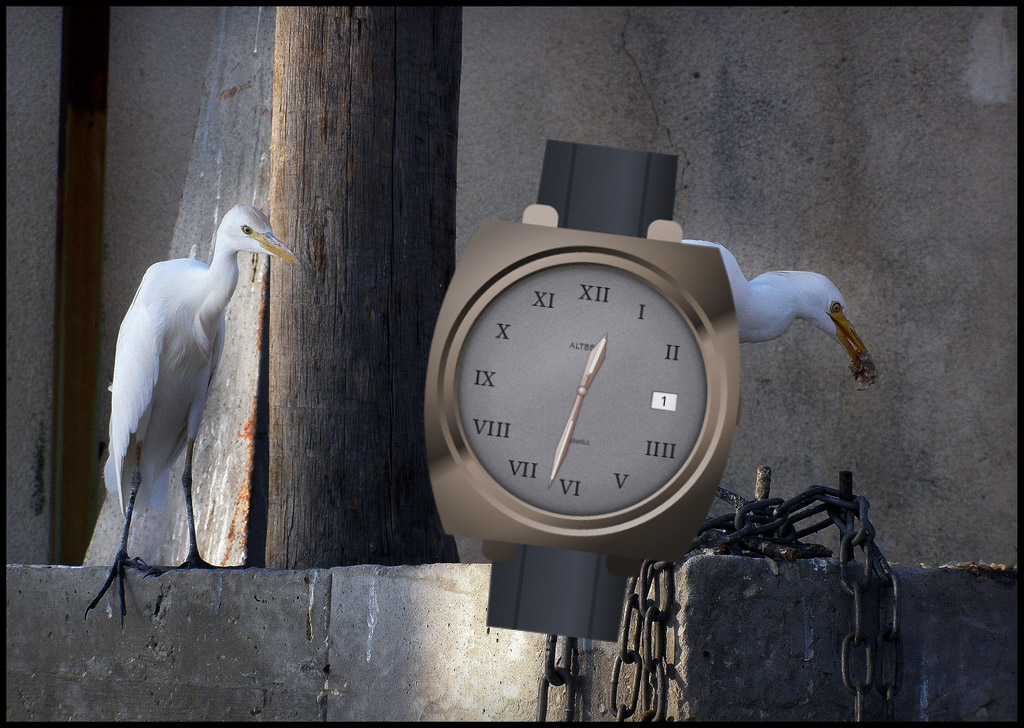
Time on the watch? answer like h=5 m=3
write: h=12 m=32
